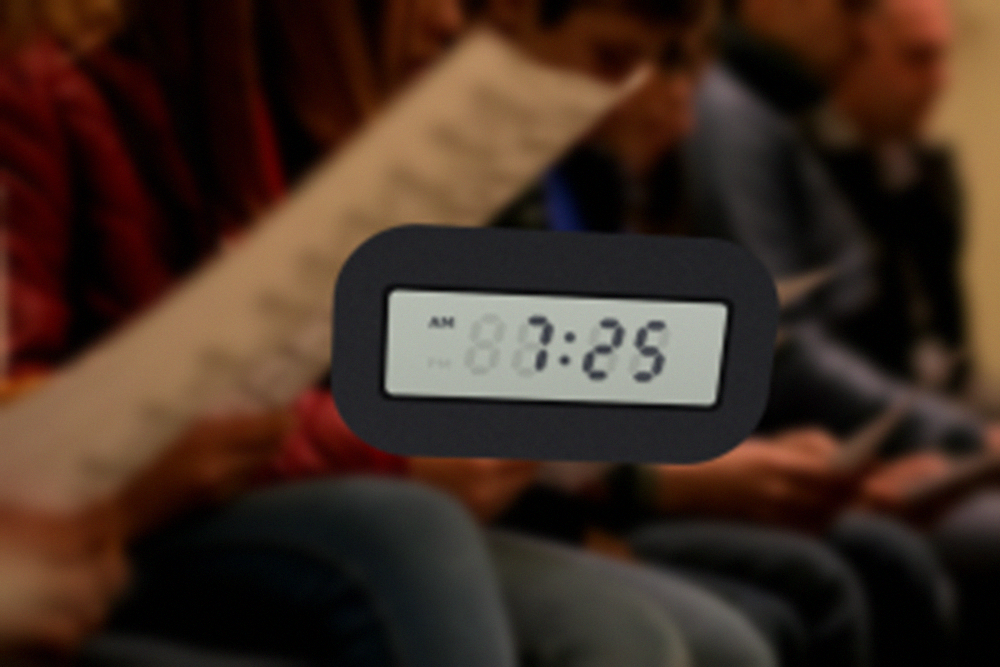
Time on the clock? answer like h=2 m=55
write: h=7 m=25
